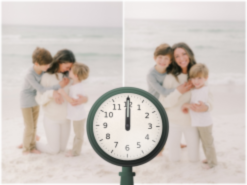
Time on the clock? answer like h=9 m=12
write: h=12 m=0
